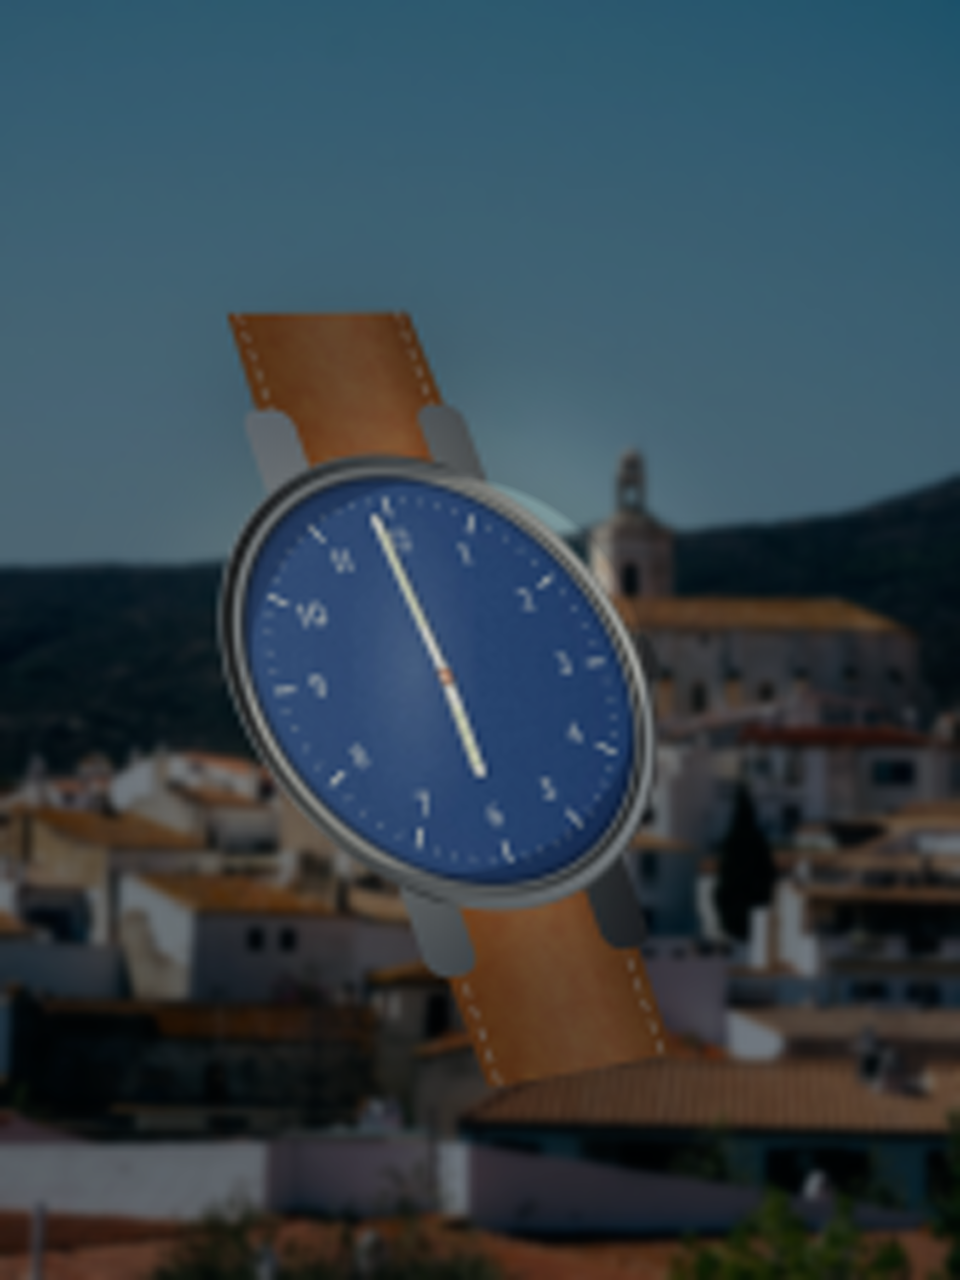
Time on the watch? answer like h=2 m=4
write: h=5 m=59
